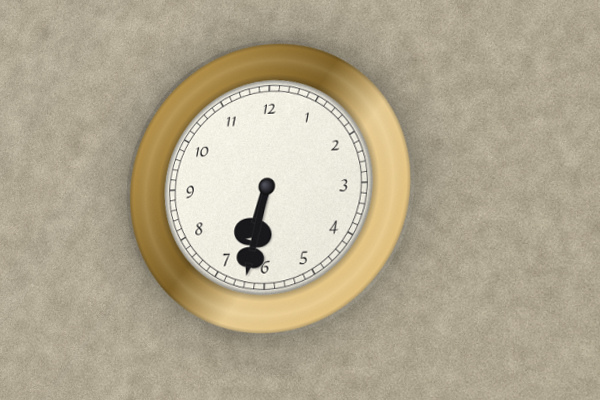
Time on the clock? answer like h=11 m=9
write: h=6 m=32
